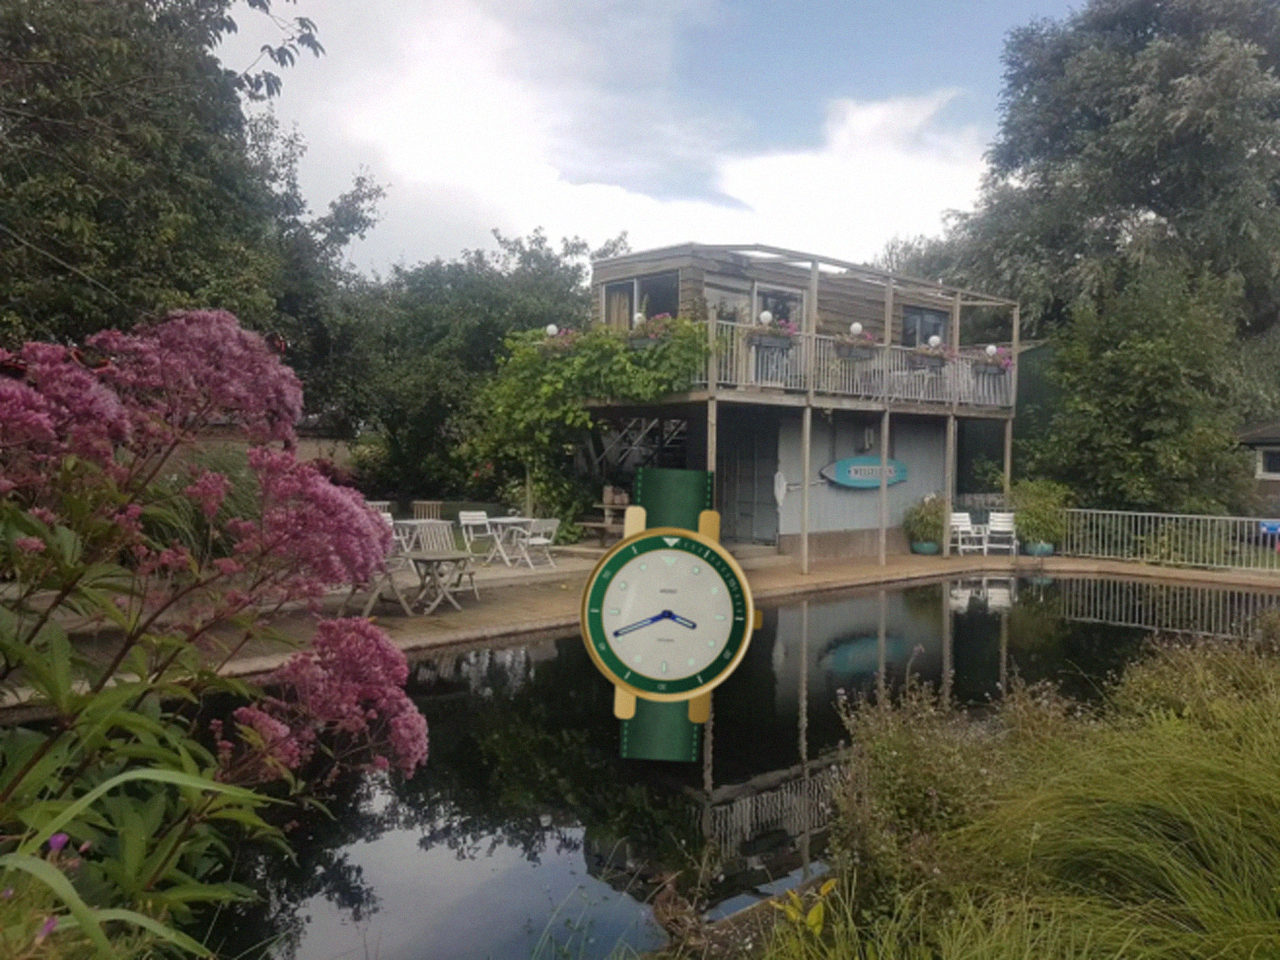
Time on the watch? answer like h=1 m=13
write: h=3 m=41
